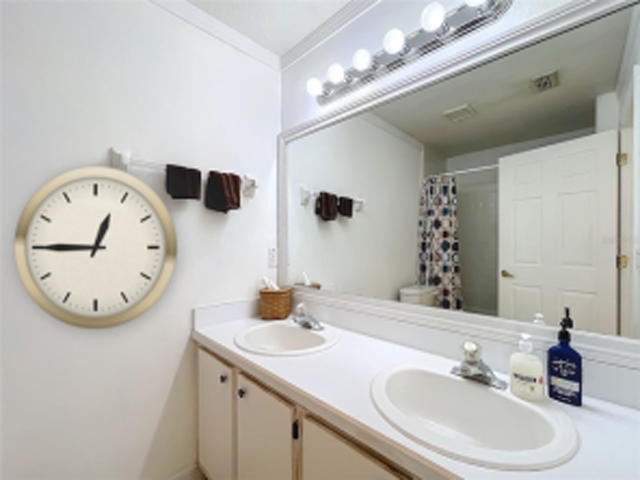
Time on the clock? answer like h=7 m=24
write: h=12 m=45
